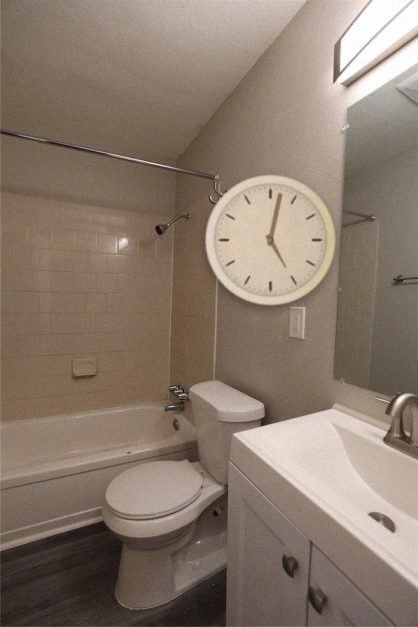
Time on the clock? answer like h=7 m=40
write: h=5 m=2
